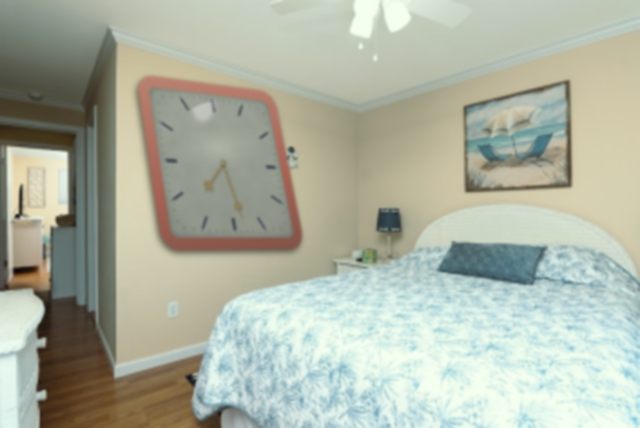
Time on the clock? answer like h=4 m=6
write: h=7 m=28
